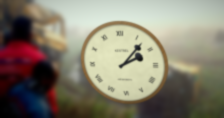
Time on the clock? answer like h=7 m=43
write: h=2 m=7
